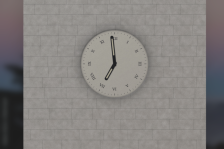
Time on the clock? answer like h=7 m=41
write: h=6 m=59
